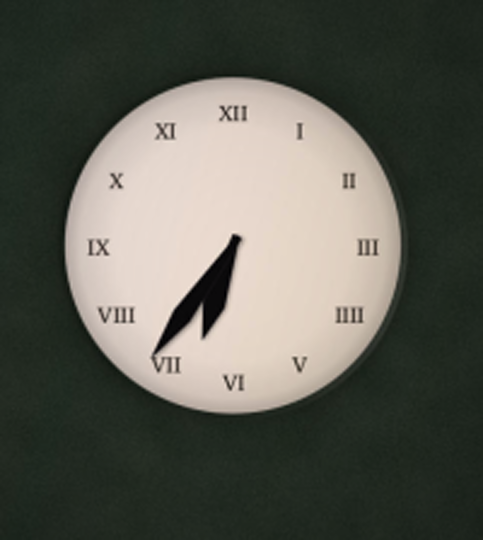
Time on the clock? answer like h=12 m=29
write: h=6 m=36
